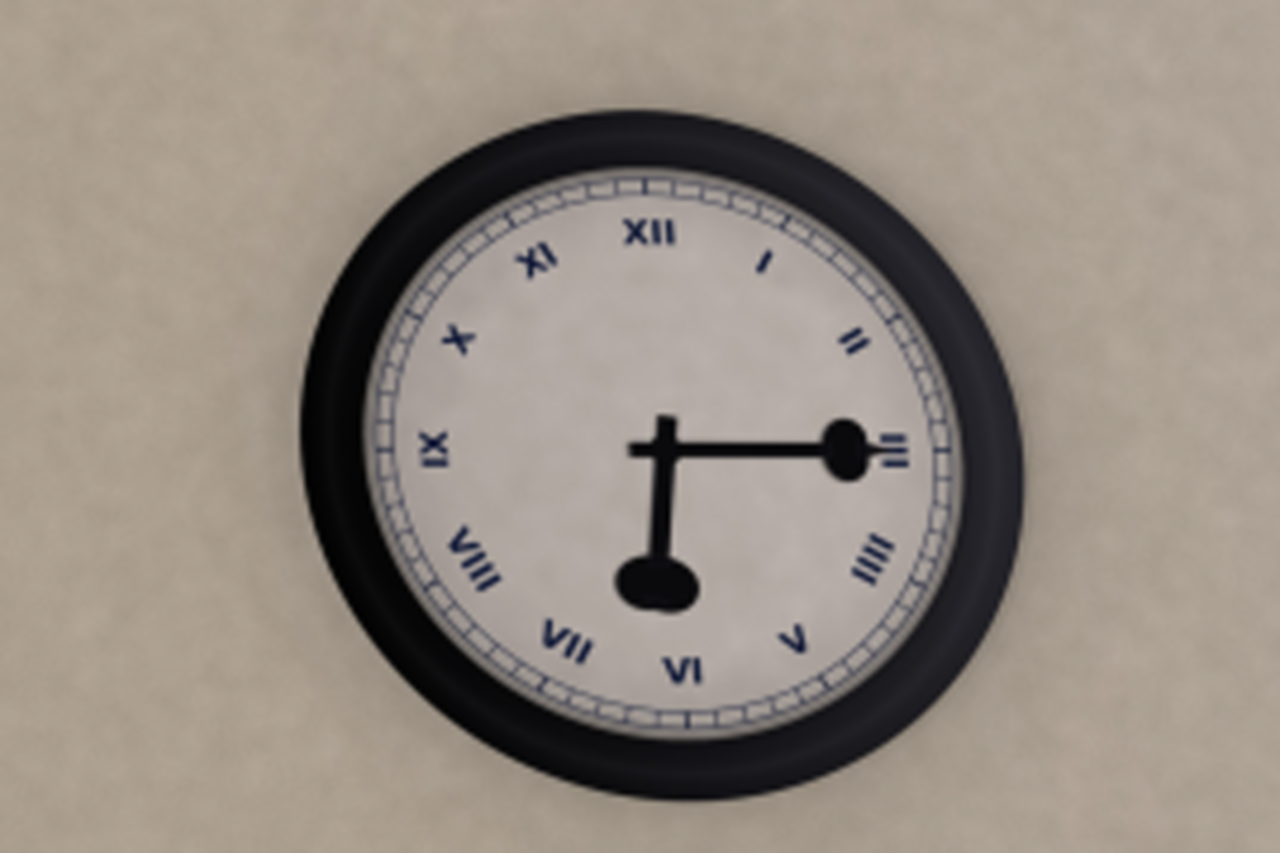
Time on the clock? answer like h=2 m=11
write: h=6 m=15
